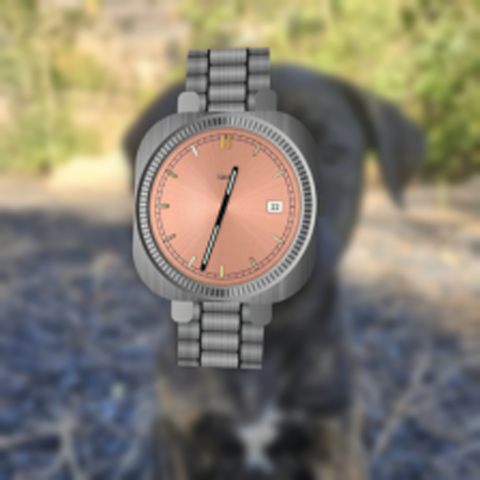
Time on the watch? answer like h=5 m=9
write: h=12 m=33
